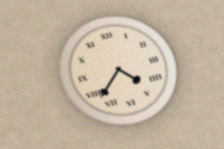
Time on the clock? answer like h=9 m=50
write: h=4 m=38
